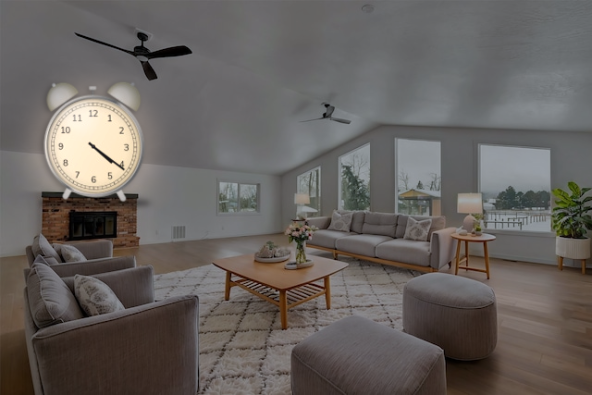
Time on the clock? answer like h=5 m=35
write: h=4 m=21
